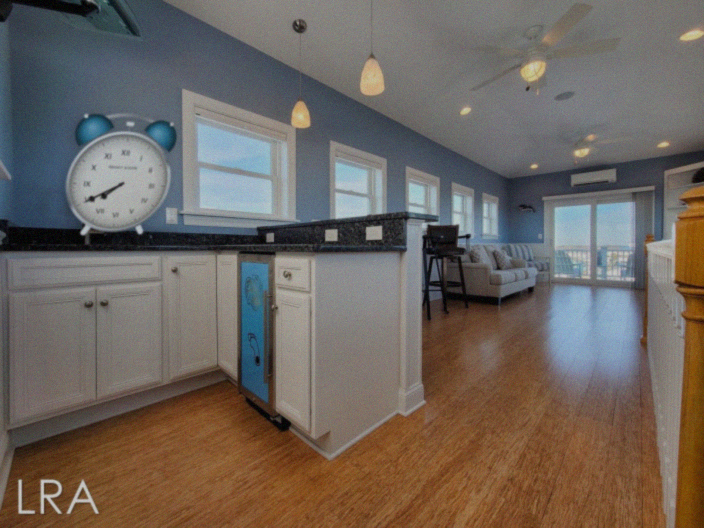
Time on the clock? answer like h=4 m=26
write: h=7 m=40
